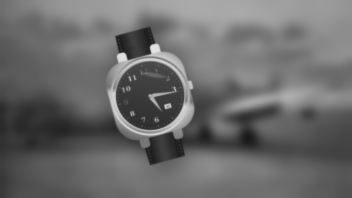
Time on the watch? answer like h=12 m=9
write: h=5 m=16
